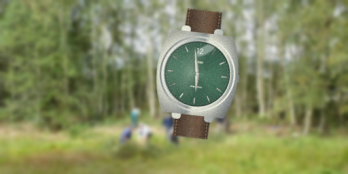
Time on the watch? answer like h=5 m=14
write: h=5 m=58
